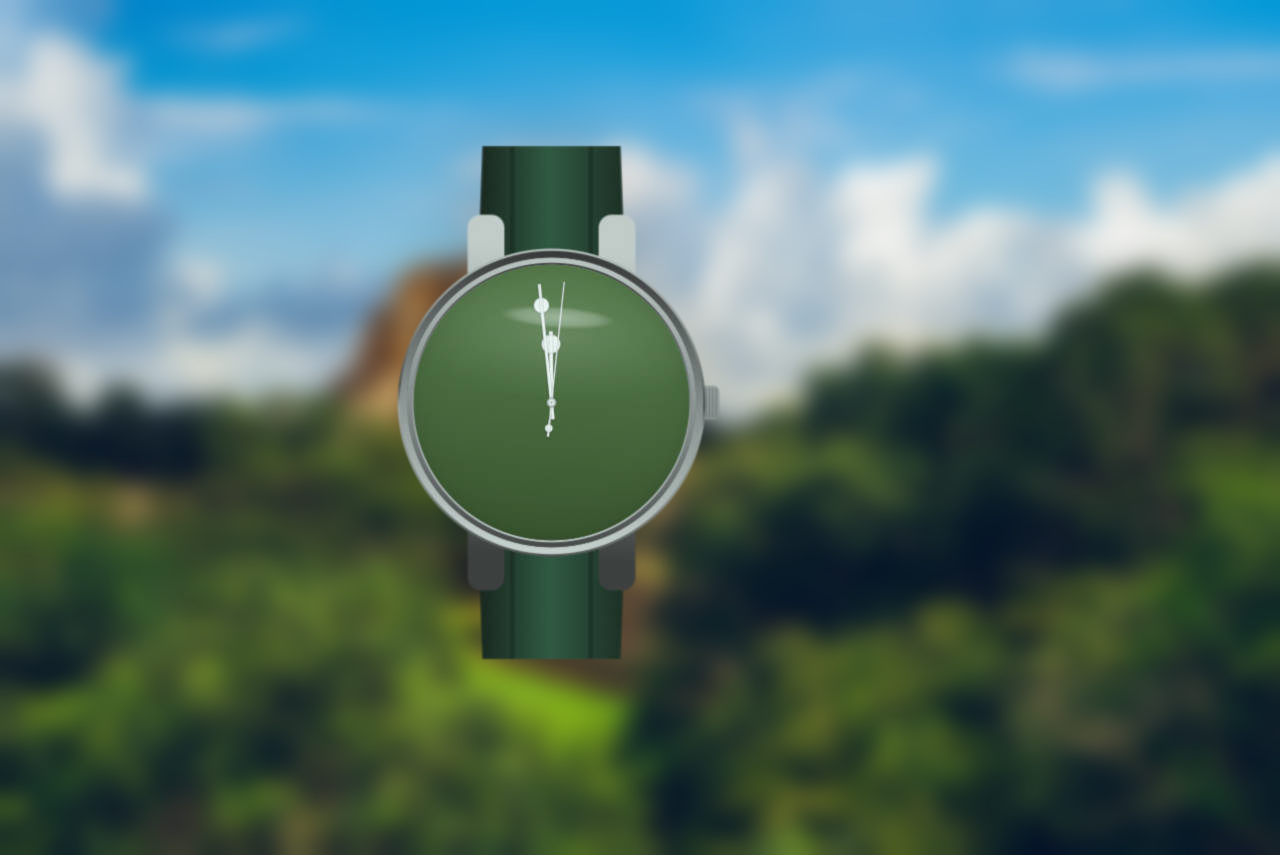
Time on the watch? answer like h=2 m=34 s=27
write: h=11 m=59 s=1
